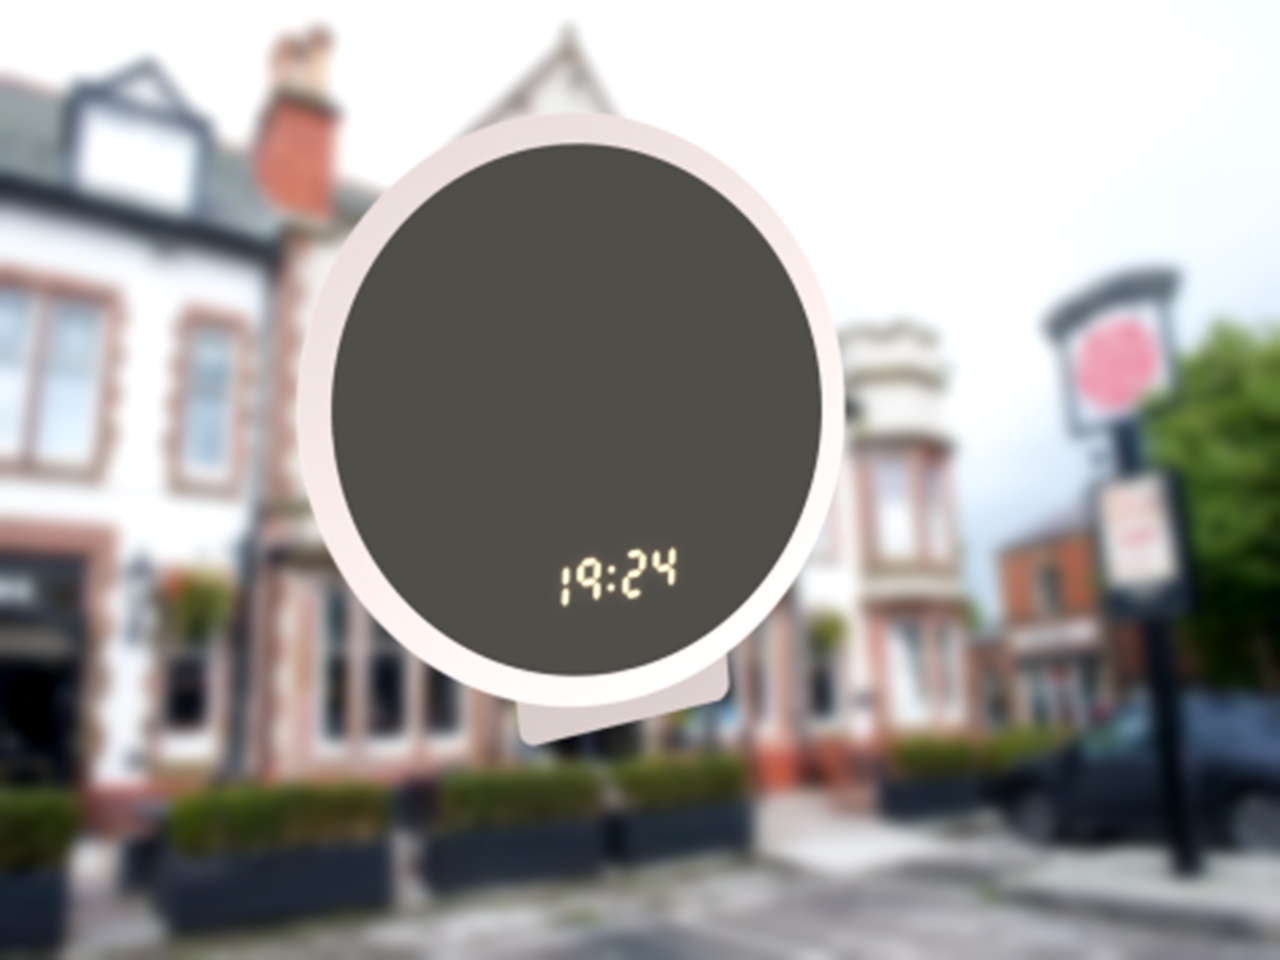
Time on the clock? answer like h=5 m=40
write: h=19 m=24
